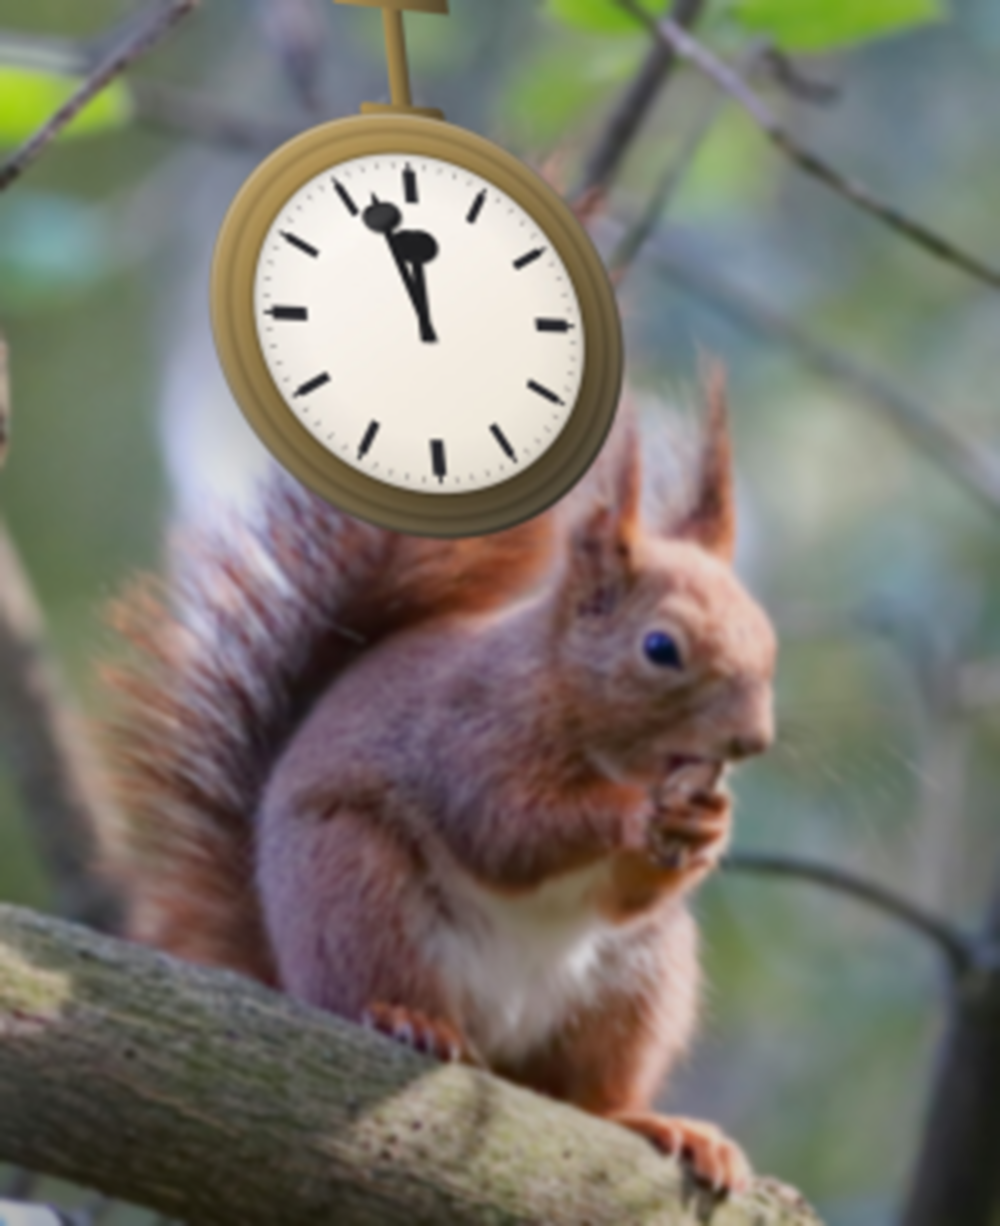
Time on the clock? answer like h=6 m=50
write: h=11 m=57
